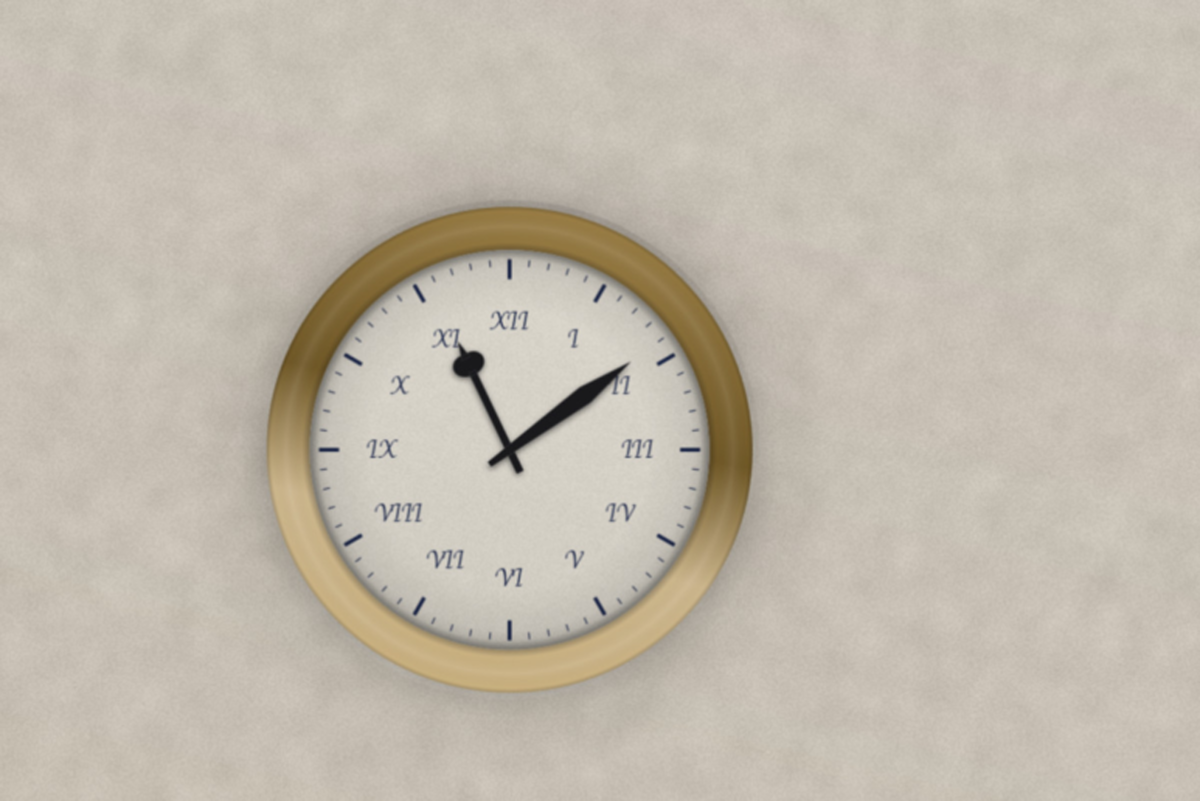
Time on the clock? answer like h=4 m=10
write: h=11 m=9
